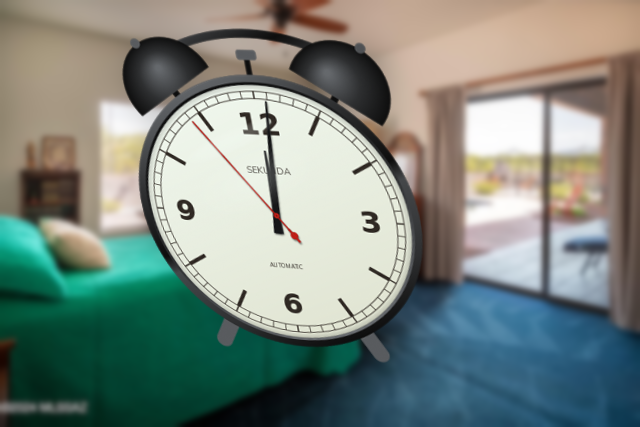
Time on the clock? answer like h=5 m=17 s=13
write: h=12 m=0 s=54
